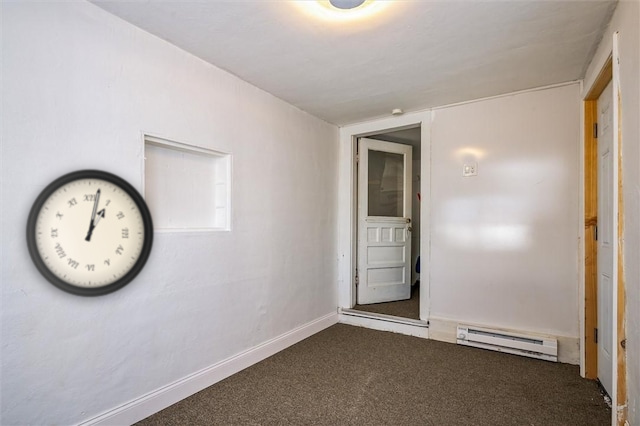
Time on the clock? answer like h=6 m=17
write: h=1 m=2
